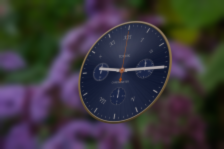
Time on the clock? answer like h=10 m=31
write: h=9 m=15
